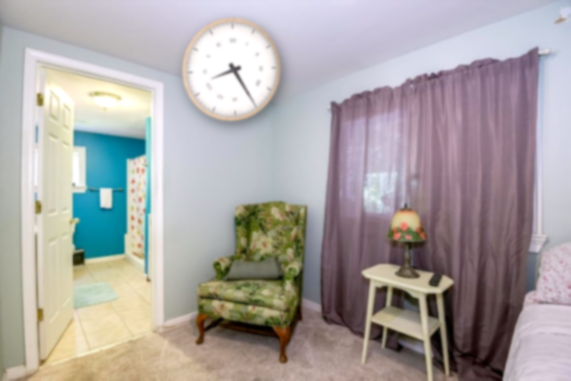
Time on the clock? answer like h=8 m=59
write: h=8 m=25
